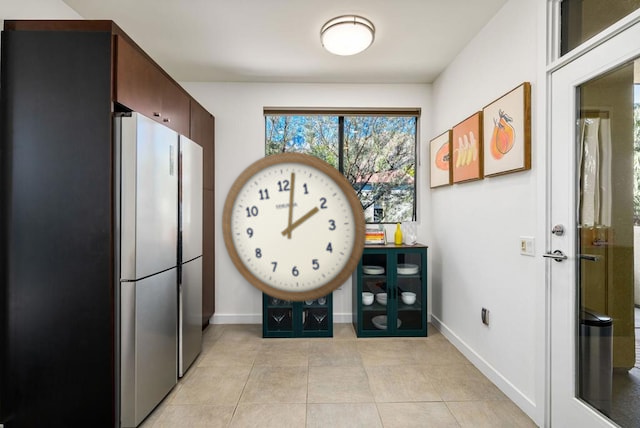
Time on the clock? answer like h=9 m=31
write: h=2 m=2
